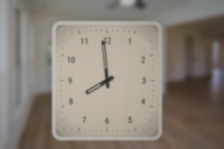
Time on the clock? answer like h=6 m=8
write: h=7 m=59
